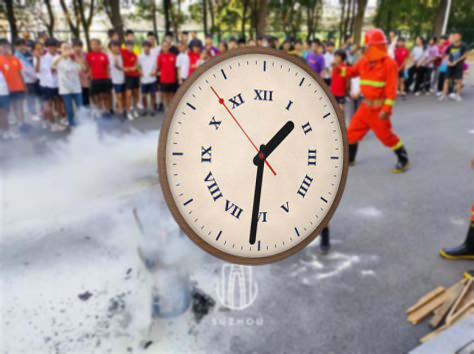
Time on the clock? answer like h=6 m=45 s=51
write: h=1 m=30 s=53
